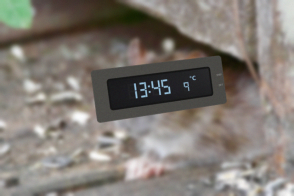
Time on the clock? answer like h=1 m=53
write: h=13 m=45
